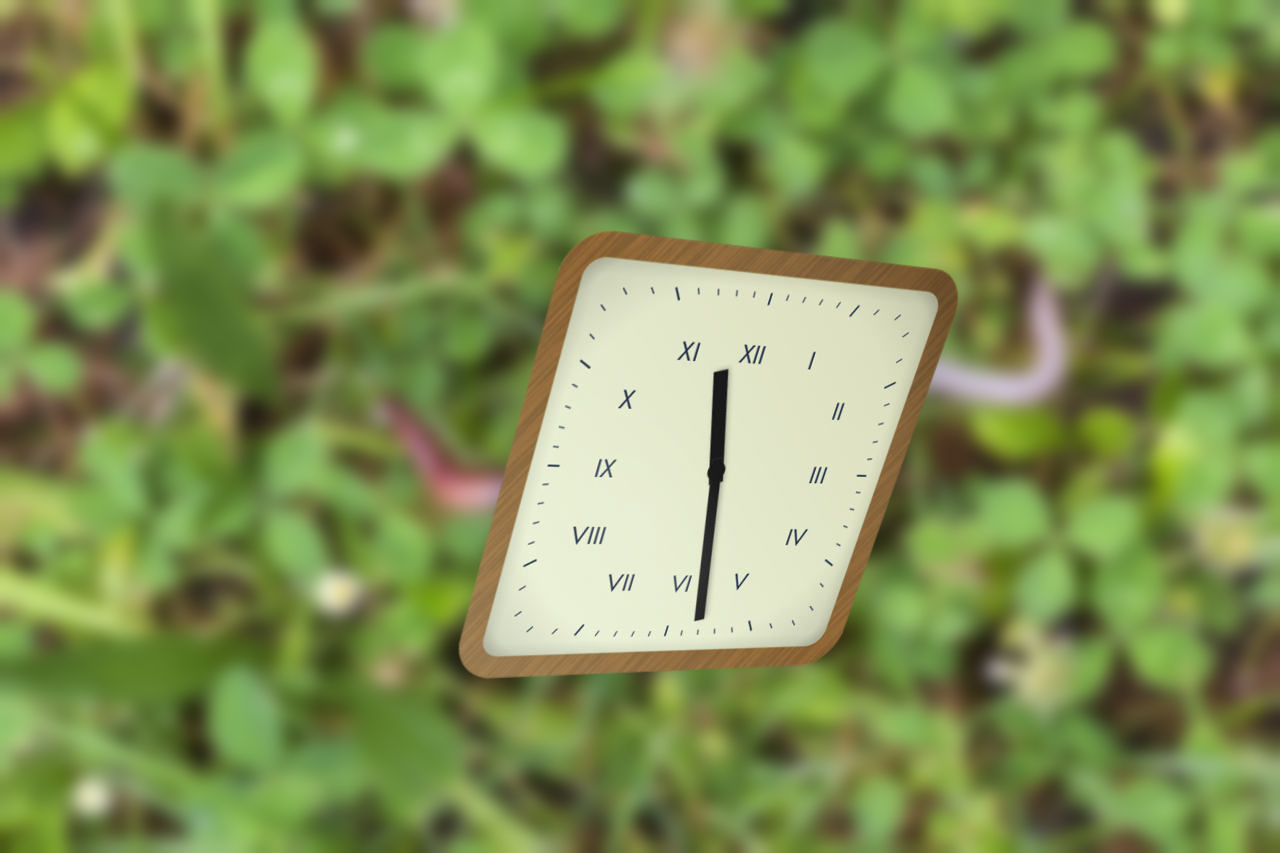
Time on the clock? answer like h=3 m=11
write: h=11 m=28
